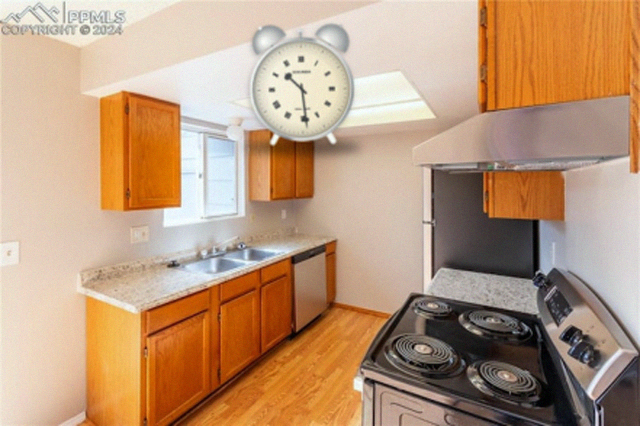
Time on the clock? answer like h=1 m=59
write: h=10 m=29
